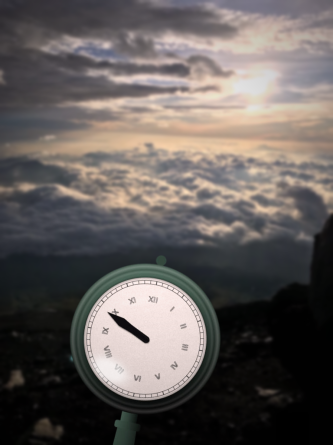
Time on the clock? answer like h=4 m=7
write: h=9 m=49
